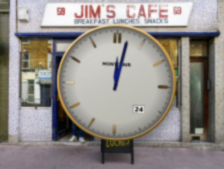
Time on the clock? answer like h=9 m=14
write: h=12 m=2
